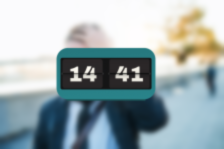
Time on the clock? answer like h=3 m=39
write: h=14 m=41
